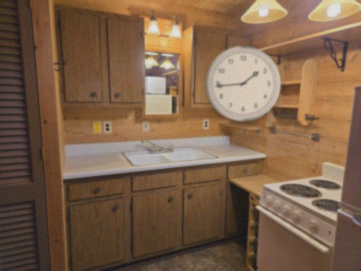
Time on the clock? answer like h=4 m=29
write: h=1 m=44
